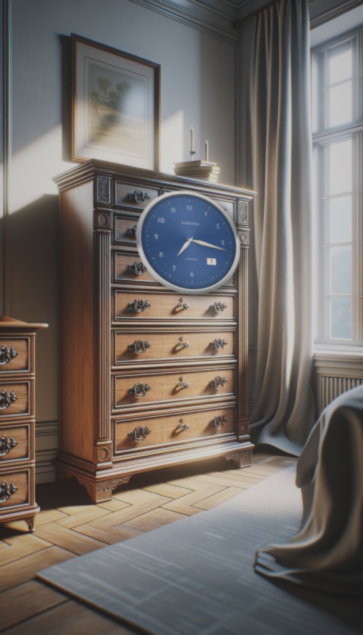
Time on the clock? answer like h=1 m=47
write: h=7 m=17
